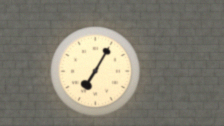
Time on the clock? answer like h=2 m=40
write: h=7 m=5
